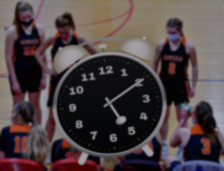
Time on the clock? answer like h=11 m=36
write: h=5 m=10
